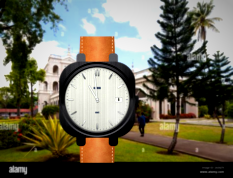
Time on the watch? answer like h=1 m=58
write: h=10 m=59
